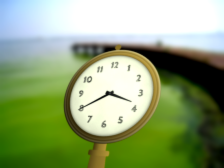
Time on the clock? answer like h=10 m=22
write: h=3 m=40
